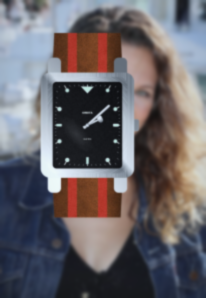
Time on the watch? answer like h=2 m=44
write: h=2 m=8
